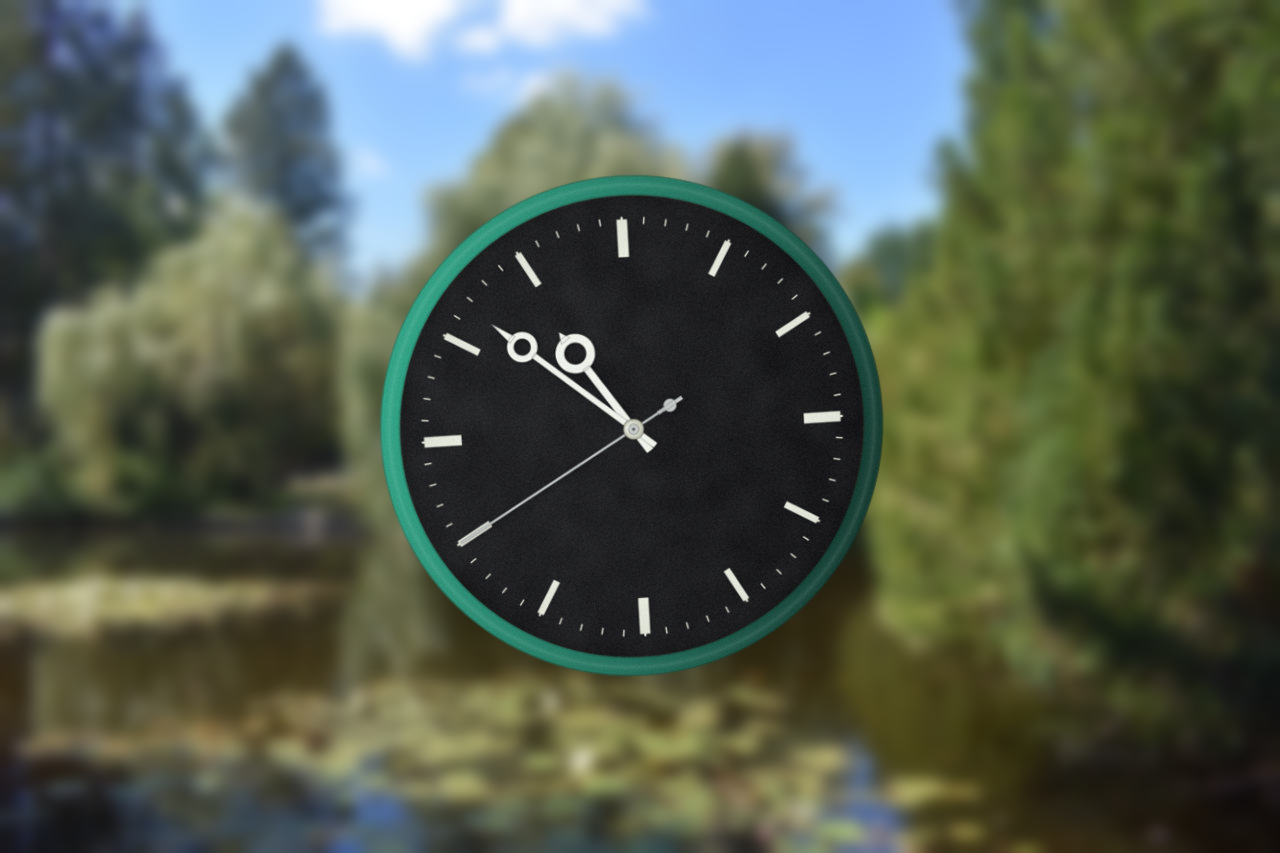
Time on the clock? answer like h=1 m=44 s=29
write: h=10 m=51 s=40
